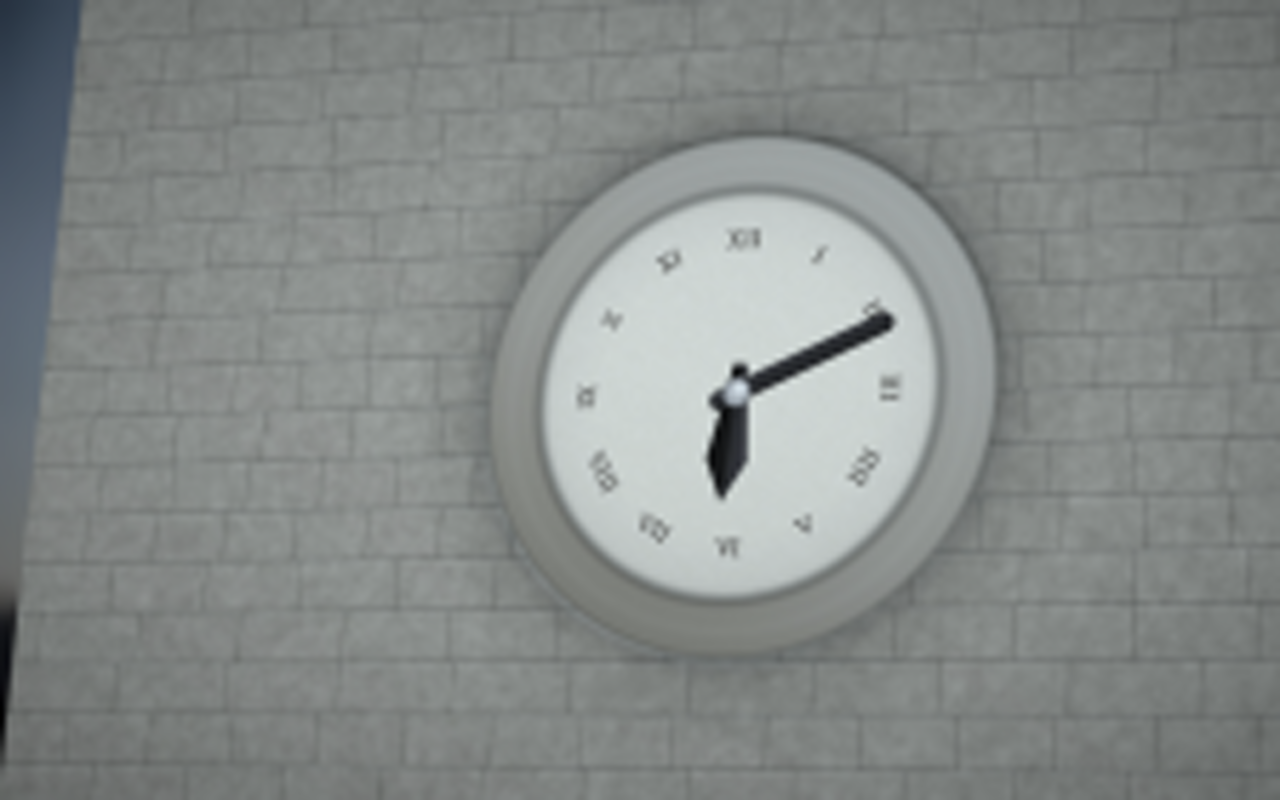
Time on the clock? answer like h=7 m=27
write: h=6 m=11
